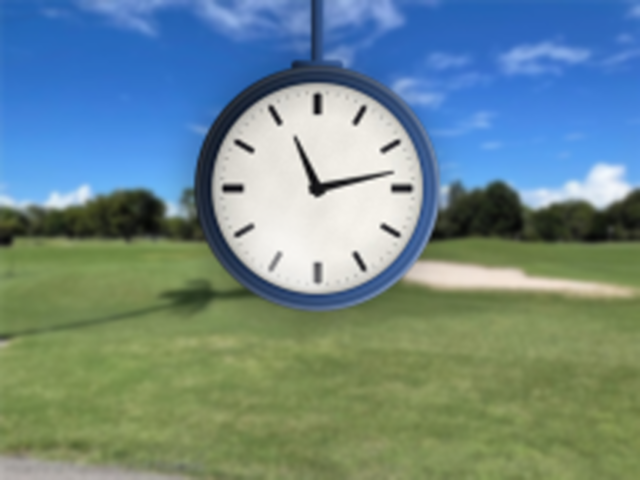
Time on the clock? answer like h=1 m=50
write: h=11 m=13
